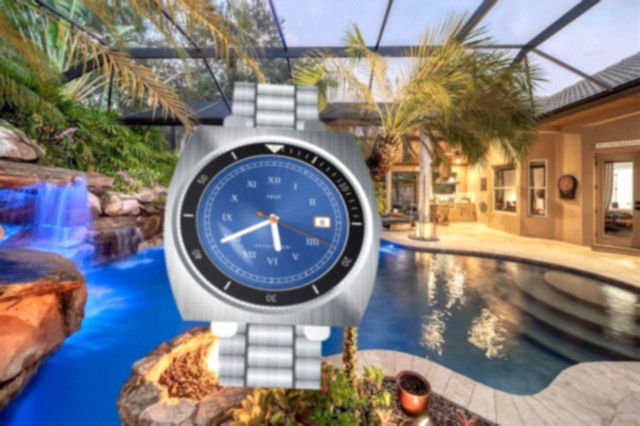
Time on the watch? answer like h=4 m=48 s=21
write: h=5 m=40 s=19
